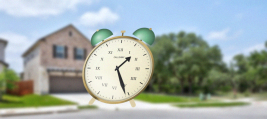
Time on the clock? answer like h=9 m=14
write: h=1 m=26
